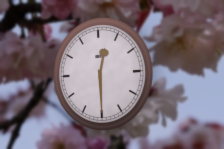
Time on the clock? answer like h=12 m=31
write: h=12 m=30
